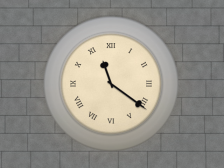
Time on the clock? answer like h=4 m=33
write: h=11 m=21
